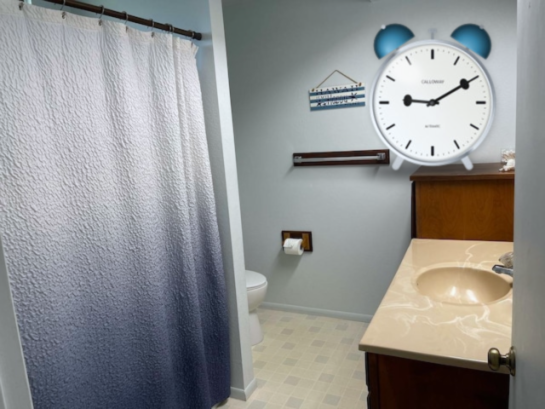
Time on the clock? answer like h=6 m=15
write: h=9 m=10
